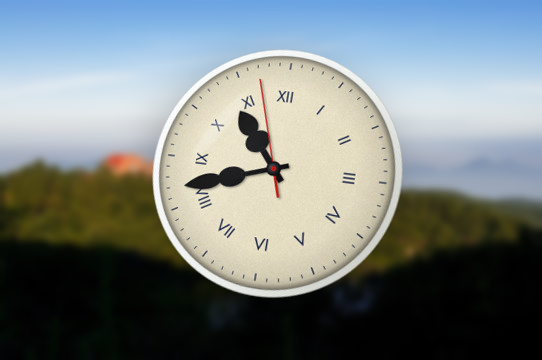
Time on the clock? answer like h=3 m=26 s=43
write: h=10 m=41 s=57
